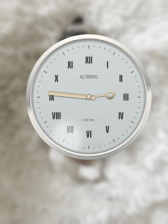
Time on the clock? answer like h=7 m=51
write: h=2 m=46
